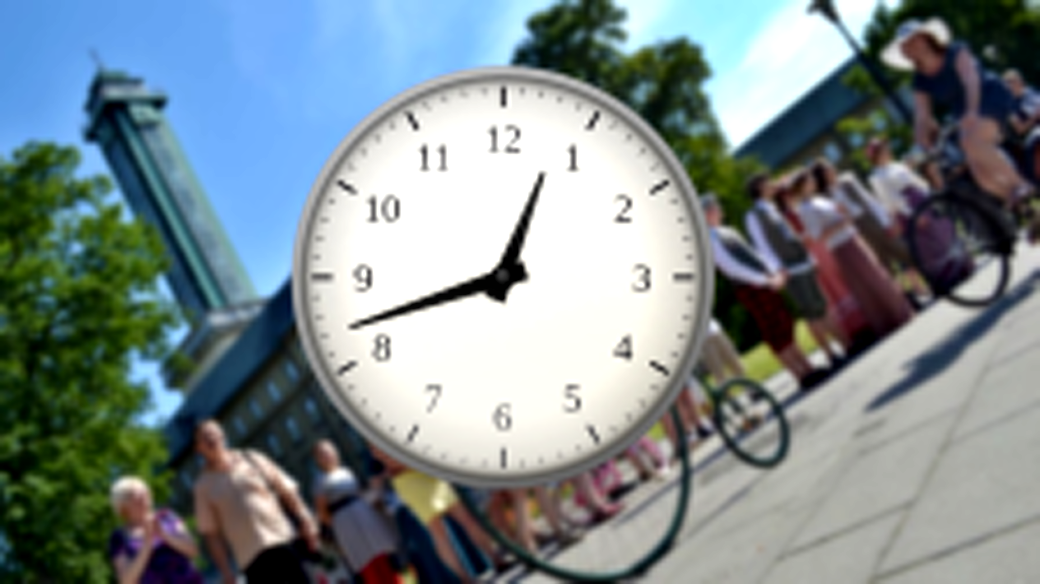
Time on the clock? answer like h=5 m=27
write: h=12 m=42
